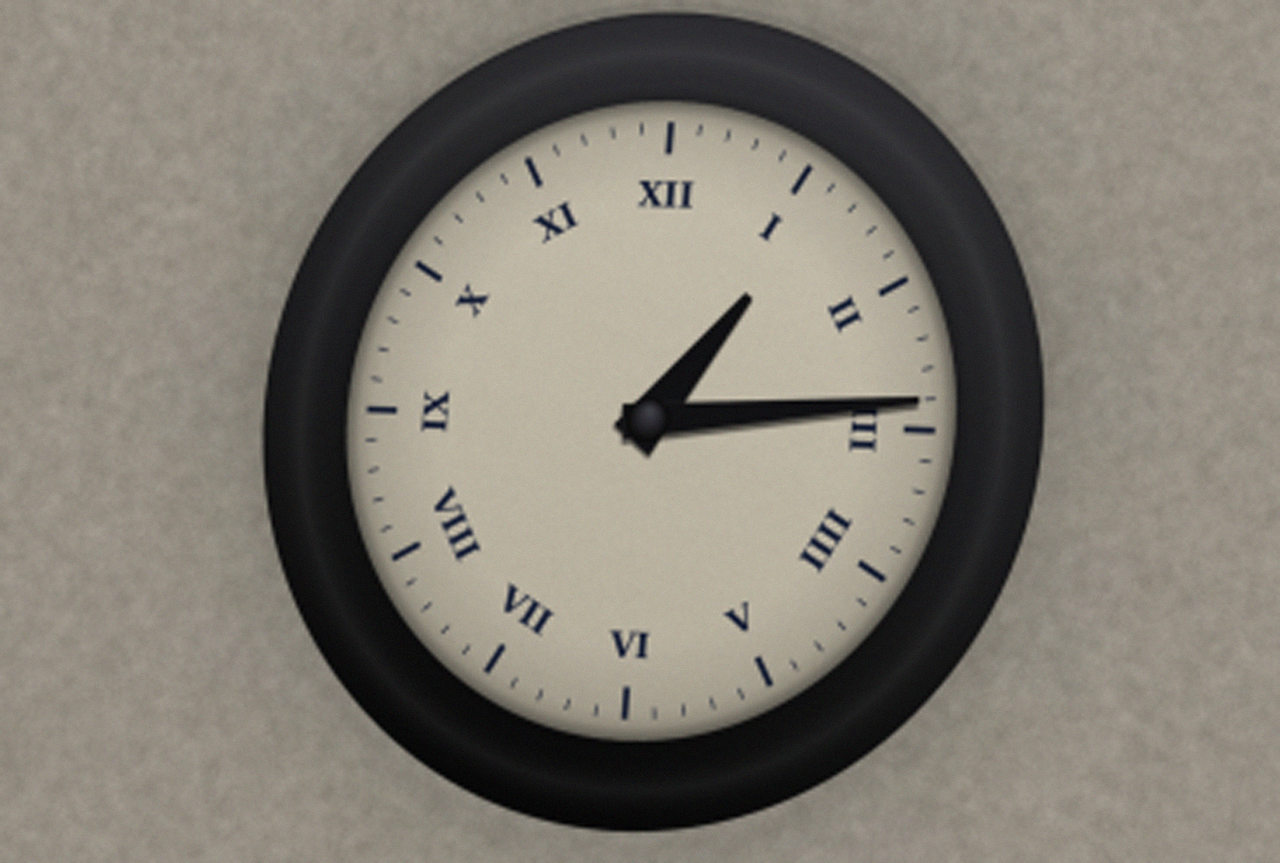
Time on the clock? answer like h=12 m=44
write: h=1 m=14
